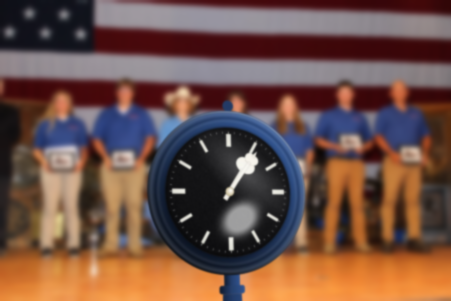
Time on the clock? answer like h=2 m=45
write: h=1 m=6
